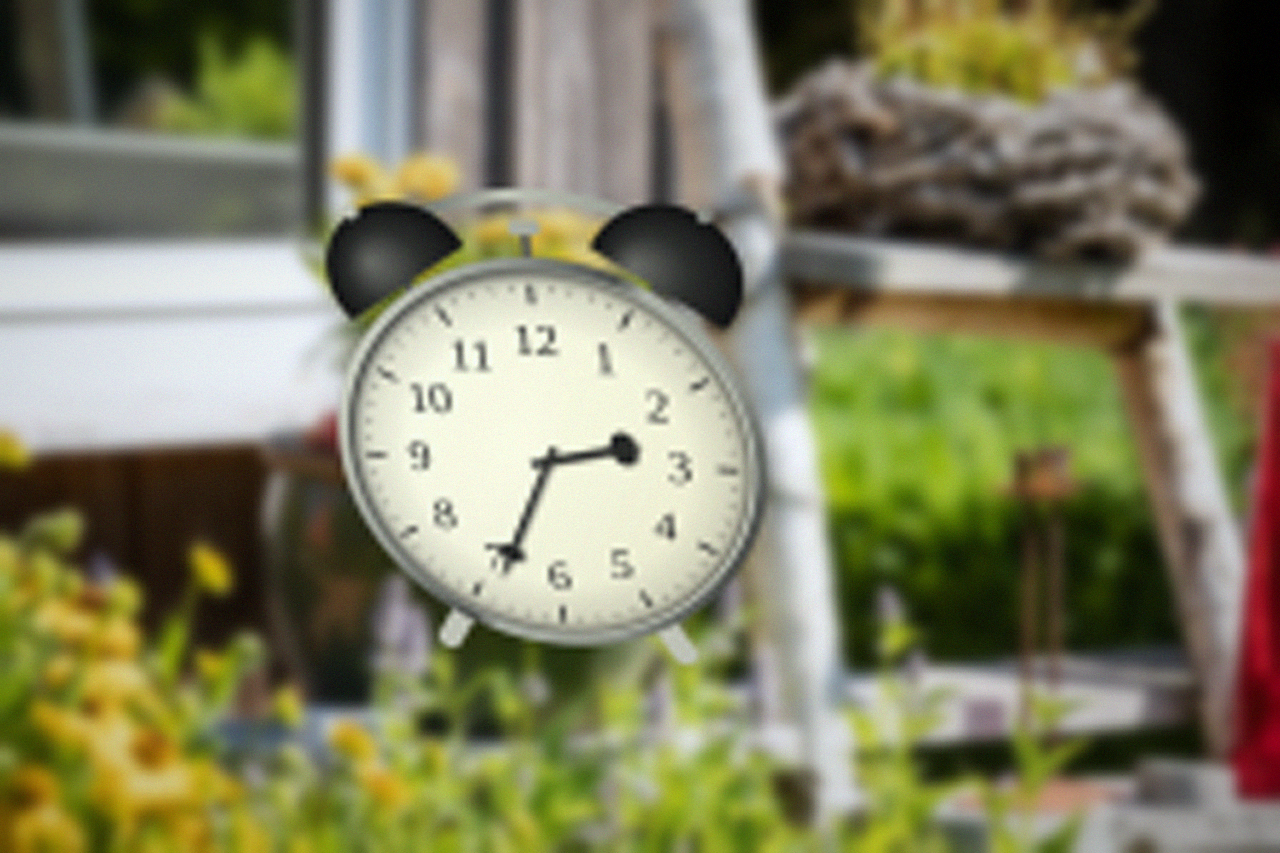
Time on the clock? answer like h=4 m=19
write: h=2 m=34
